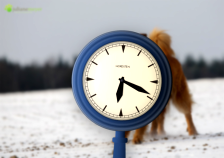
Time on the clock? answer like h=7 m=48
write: h=6 m=19
